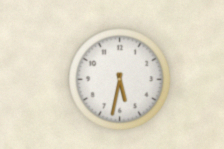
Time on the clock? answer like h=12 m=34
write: h=5 m=32
